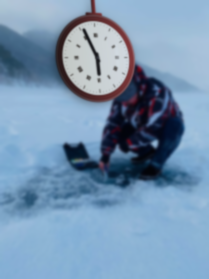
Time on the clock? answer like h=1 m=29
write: h=5 m=56
